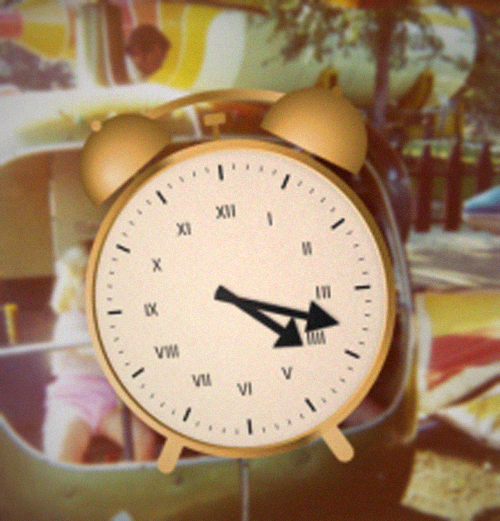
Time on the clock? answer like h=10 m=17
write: h=4 m=18
